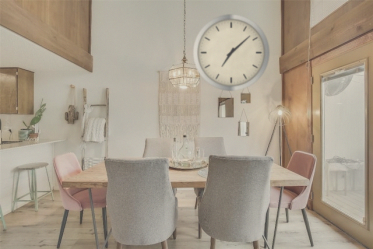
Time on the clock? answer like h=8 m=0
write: h=7 m=8
